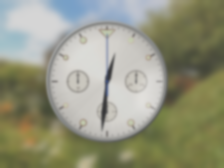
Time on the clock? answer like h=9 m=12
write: h=12 m=31
